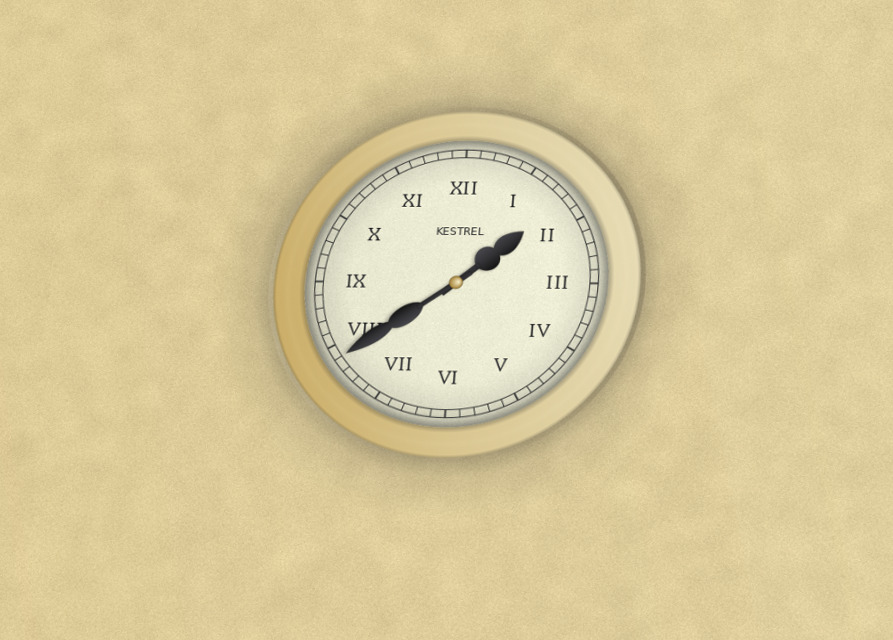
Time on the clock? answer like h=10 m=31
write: h=1 m=39
